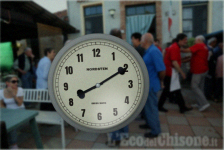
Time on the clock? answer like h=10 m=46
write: h=8 m=10
